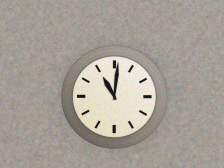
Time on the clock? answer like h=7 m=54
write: h=11 m=1
